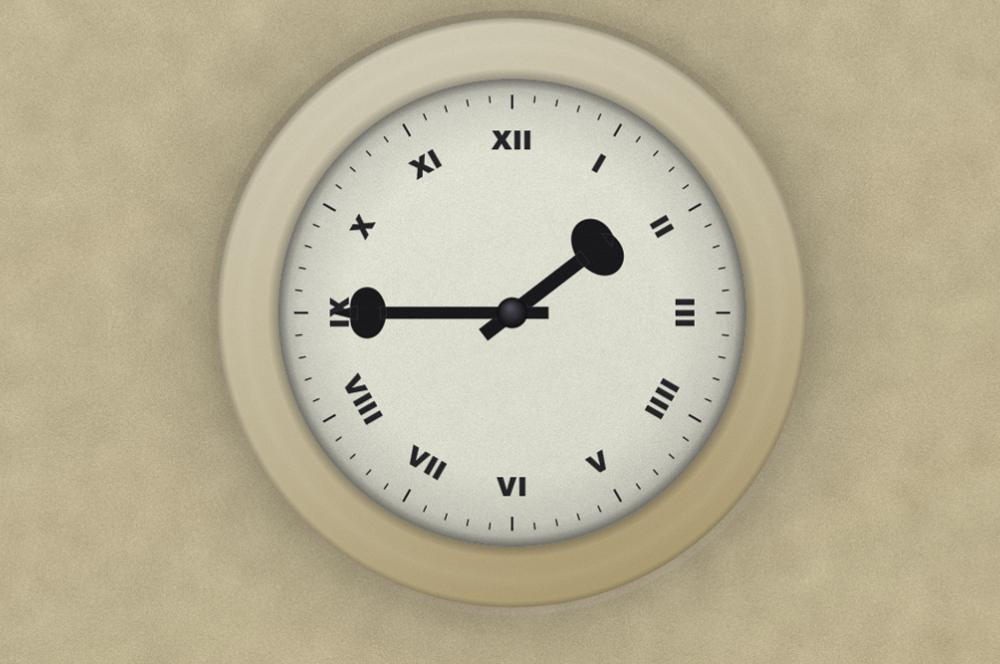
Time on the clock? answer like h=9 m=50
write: h=1 m=45
